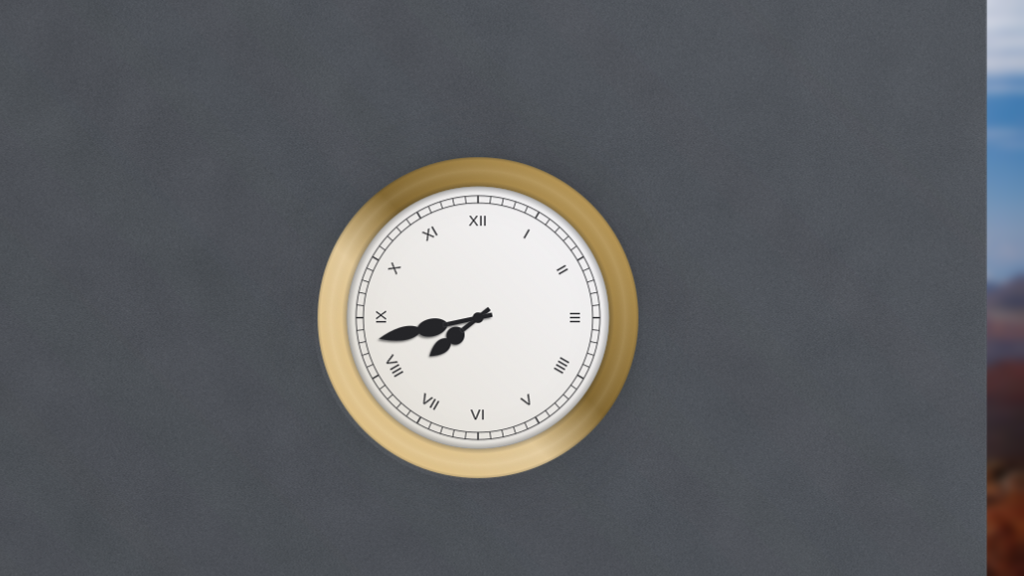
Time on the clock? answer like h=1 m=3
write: h=7 m=43
